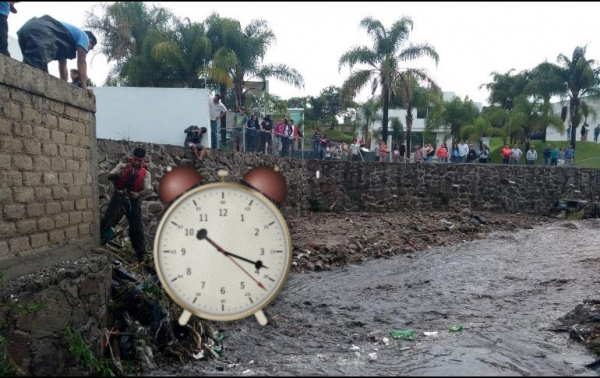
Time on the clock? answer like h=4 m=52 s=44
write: h=10 m=18 s=22
